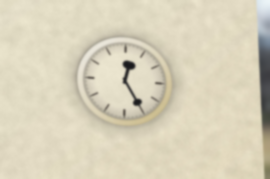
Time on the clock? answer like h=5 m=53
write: h=12 m=25
